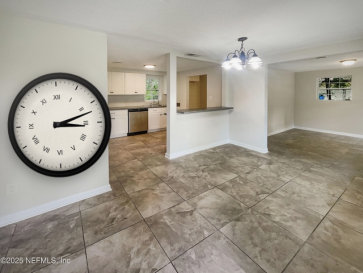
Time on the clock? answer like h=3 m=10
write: h=3 m=12
